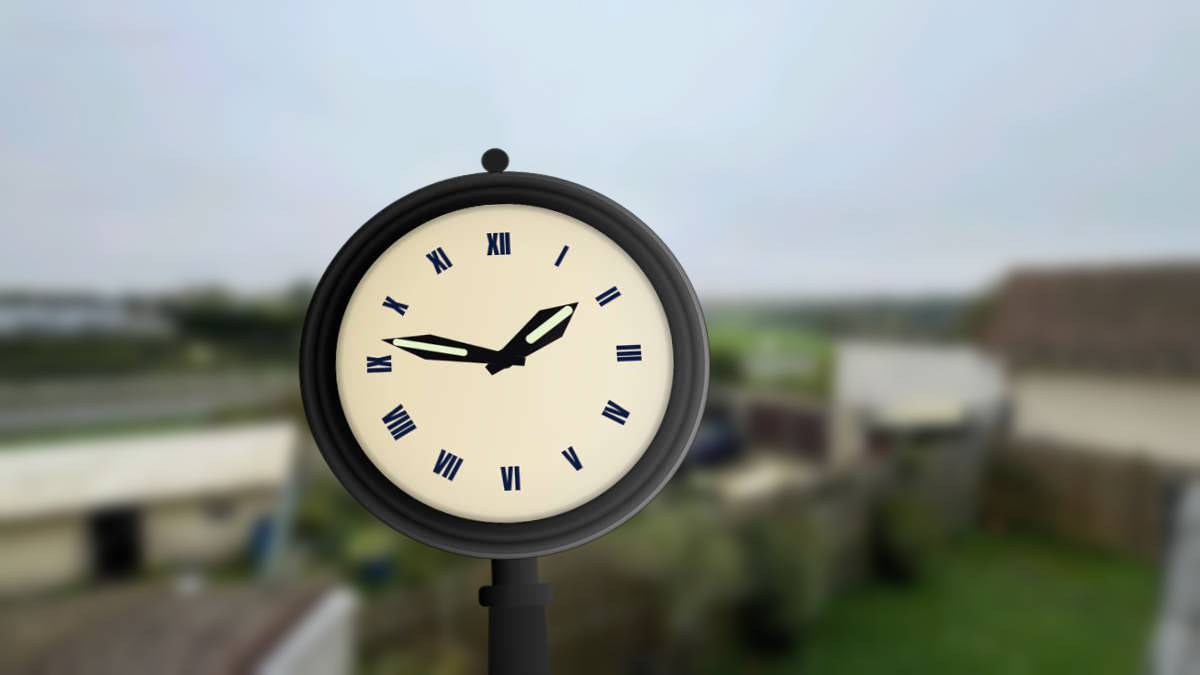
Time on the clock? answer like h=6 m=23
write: h=1 m=47
